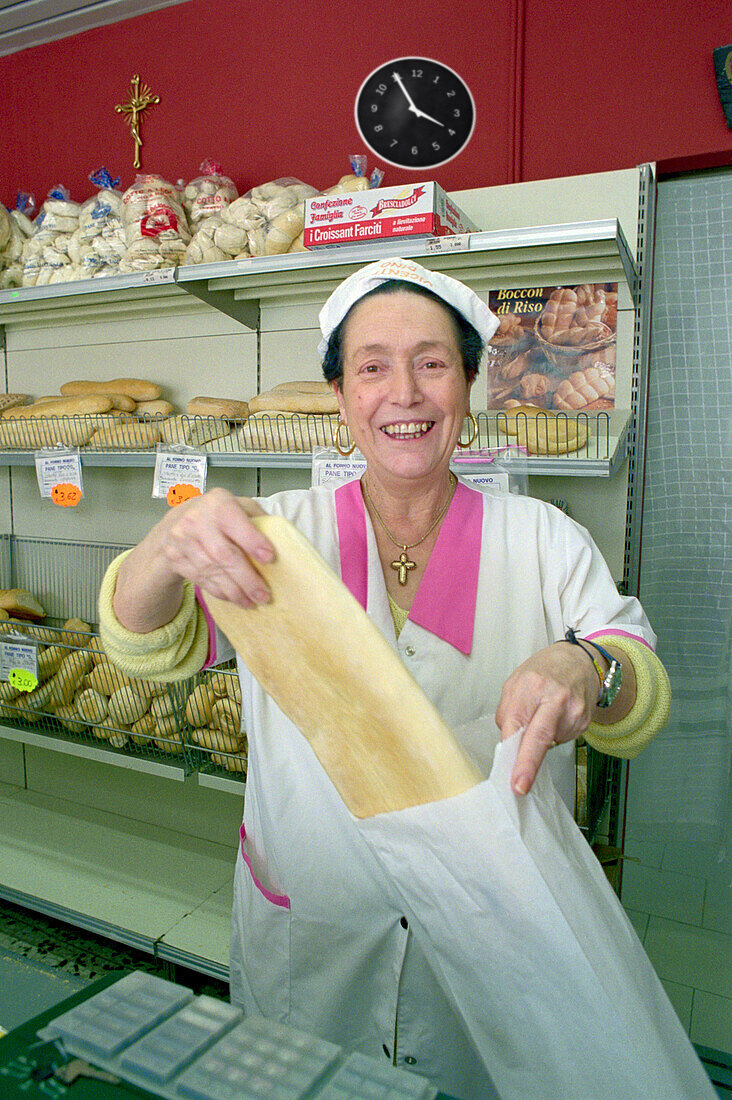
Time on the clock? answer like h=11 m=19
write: h=3 m=55
